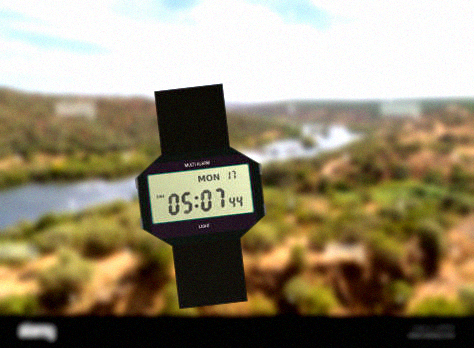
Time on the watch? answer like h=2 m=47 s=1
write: h=5 m=7 s=44
